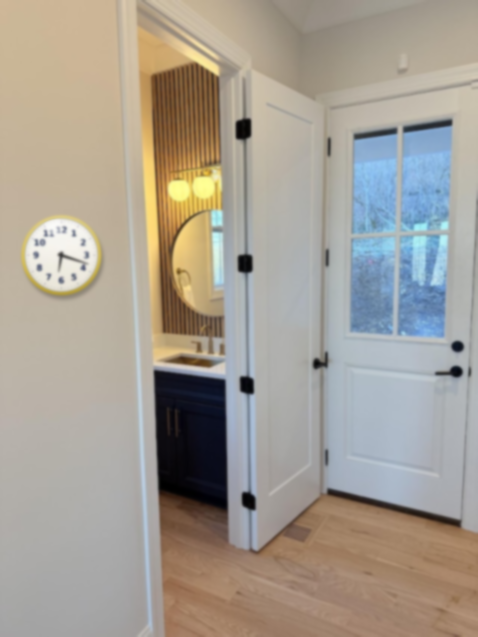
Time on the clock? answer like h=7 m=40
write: h=6 m=18
